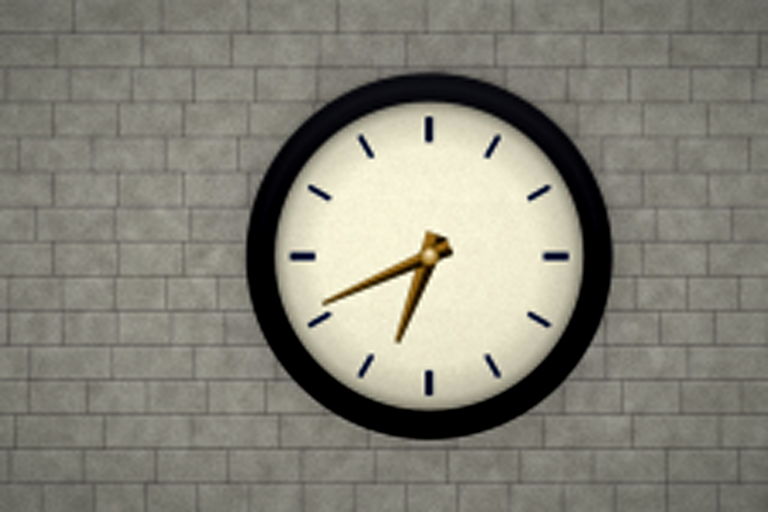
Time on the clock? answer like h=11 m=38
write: h=6 m=41
